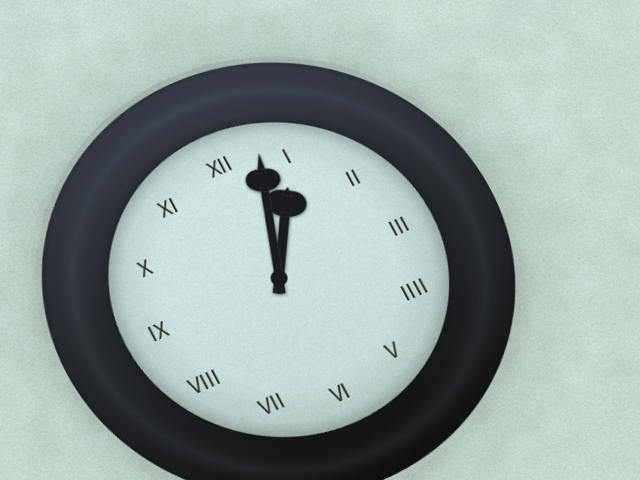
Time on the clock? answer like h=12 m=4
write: h=1 m=3
